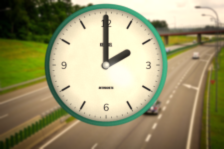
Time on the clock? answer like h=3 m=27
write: h=2 m=0
